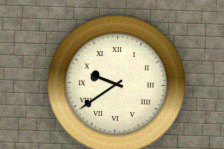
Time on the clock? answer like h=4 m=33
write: h=9 m=39
